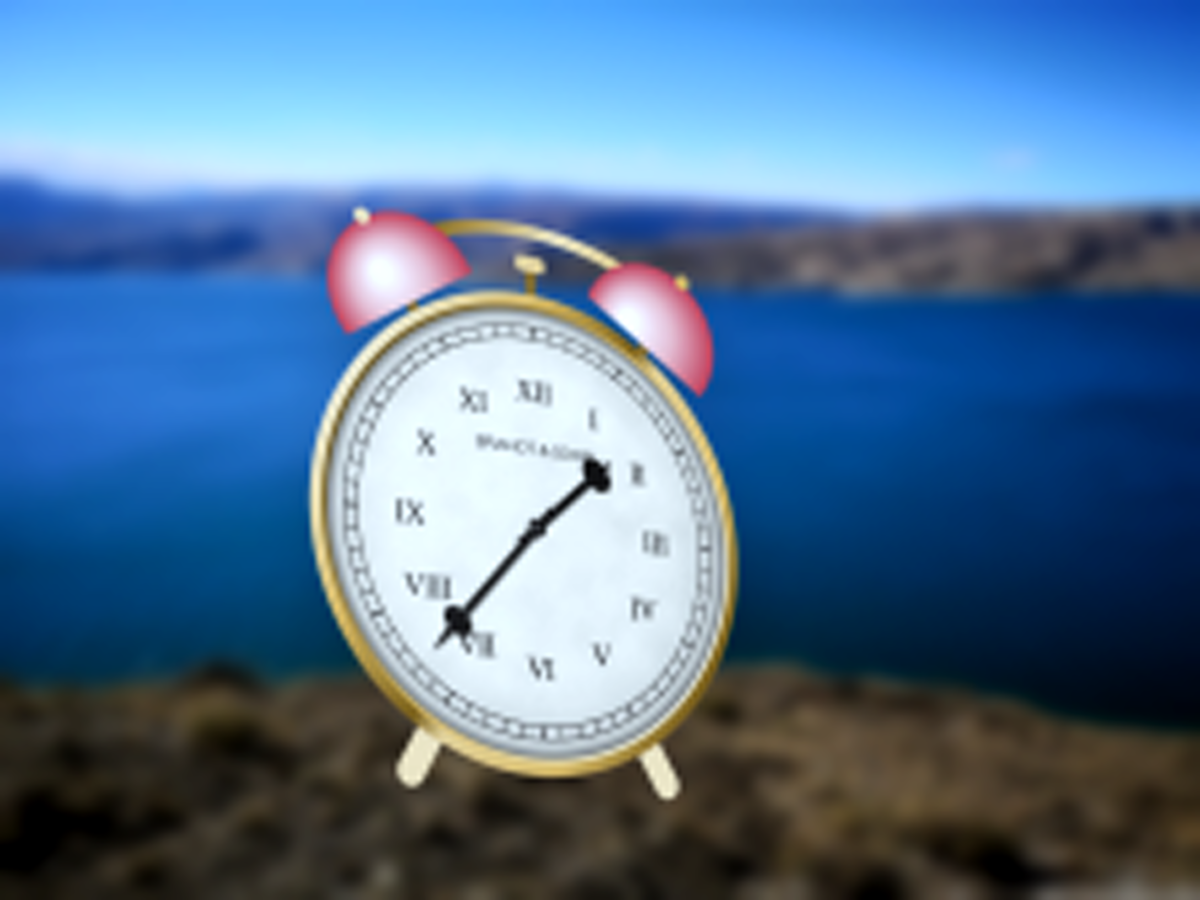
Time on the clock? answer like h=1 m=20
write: h=1 m=37
